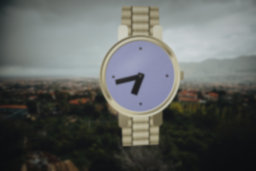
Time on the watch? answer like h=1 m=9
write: h=6 m=43
